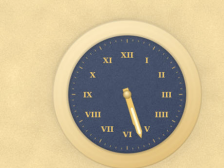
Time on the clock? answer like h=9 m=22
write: h=5 m=27
